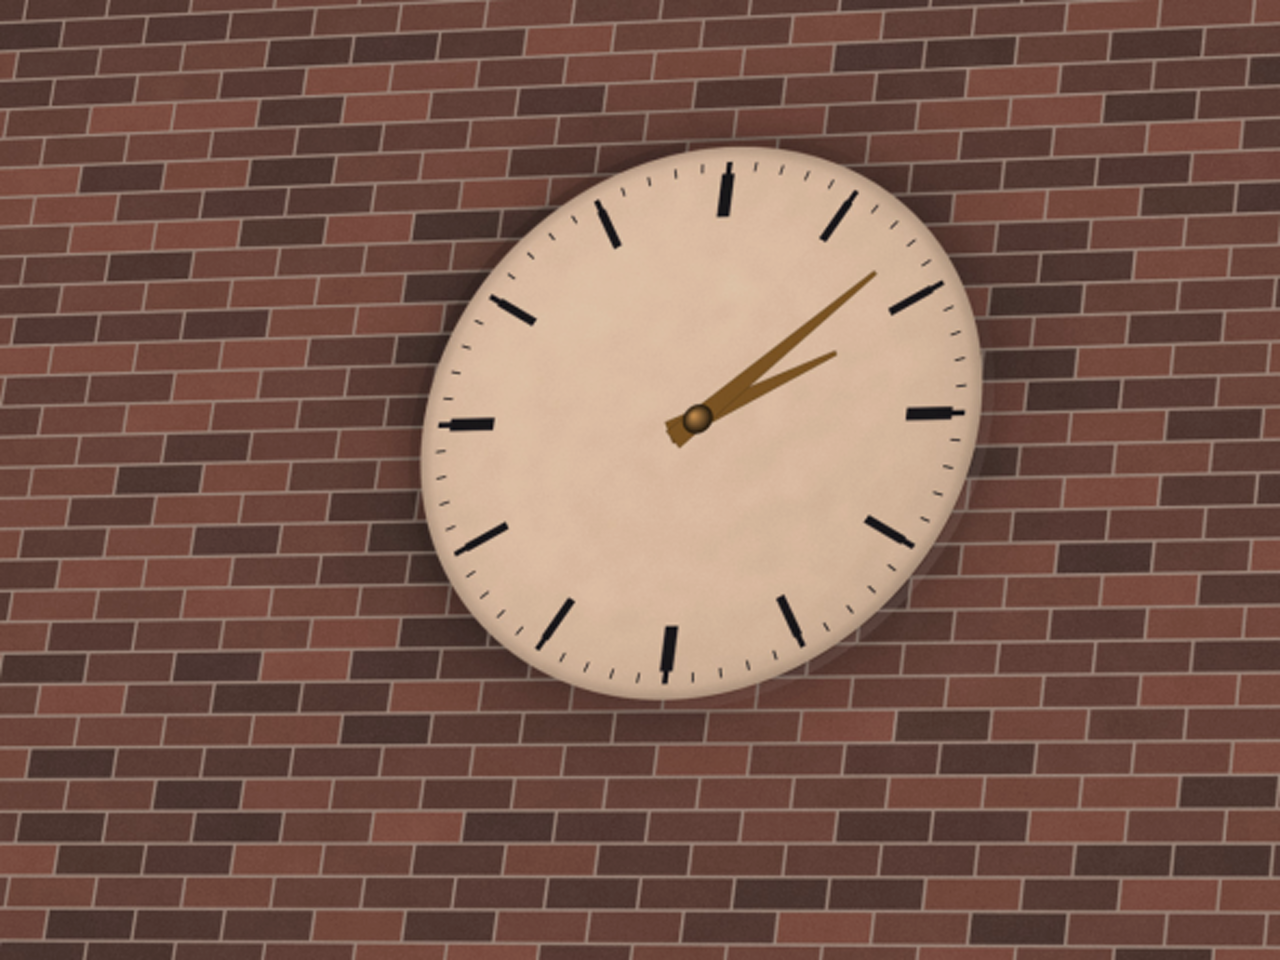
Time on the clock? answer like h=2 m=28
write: h=2 m=8
